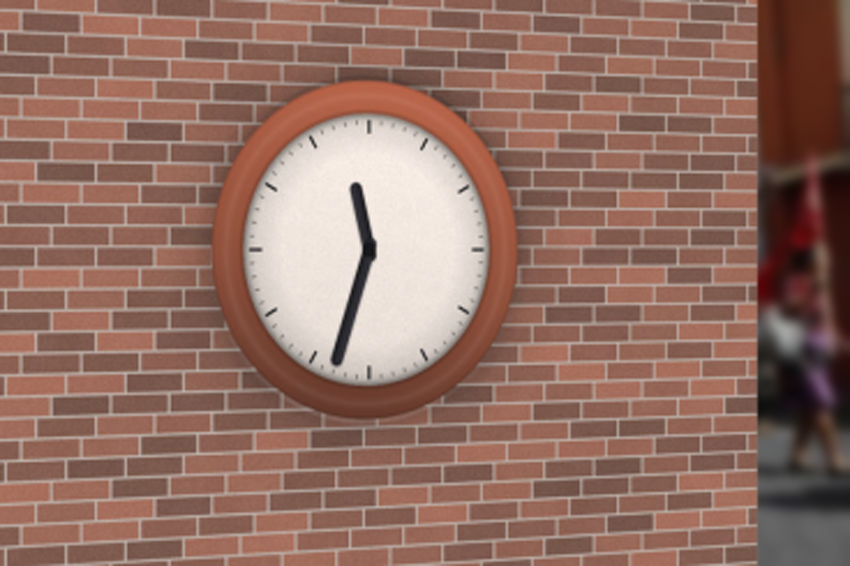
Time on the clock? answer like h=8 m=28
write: h=11 m=33
